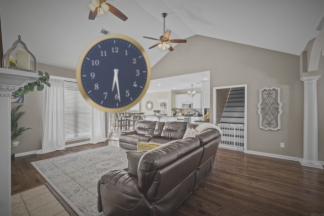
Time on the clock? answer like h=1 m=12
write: h=6 m=29
